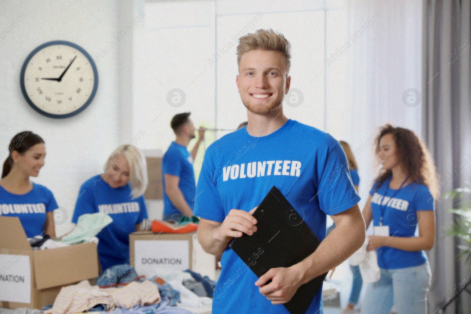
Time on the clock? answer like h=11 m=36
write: h=9 m=6
